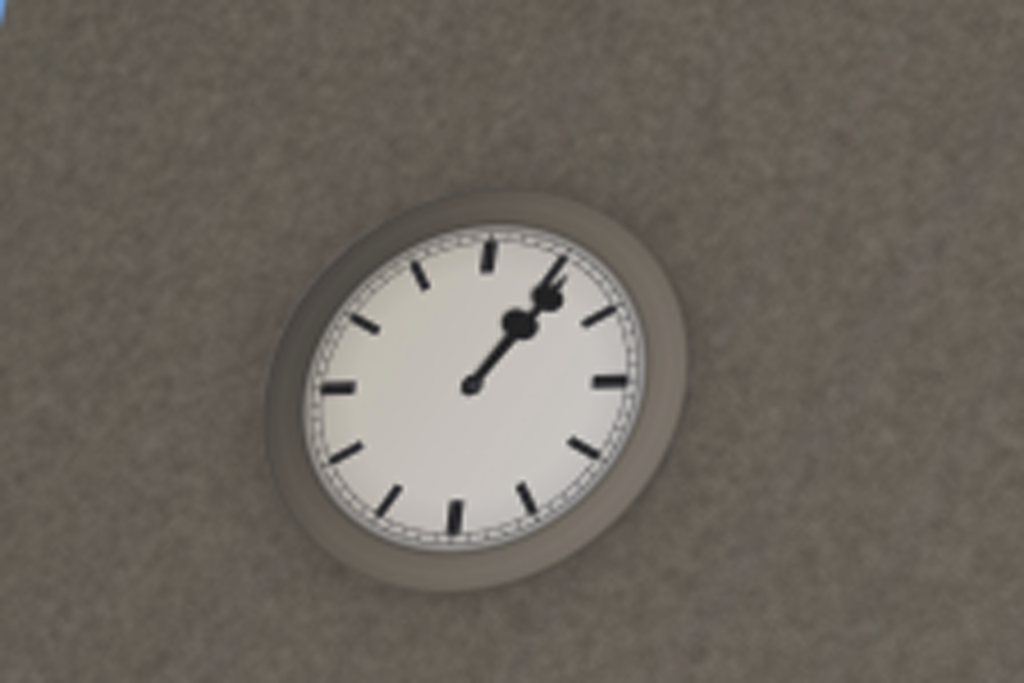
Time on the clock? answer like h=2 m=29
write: h=1 m=6
